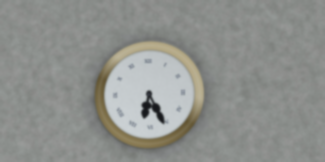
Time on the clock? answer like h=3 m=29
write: h=6 m=26
